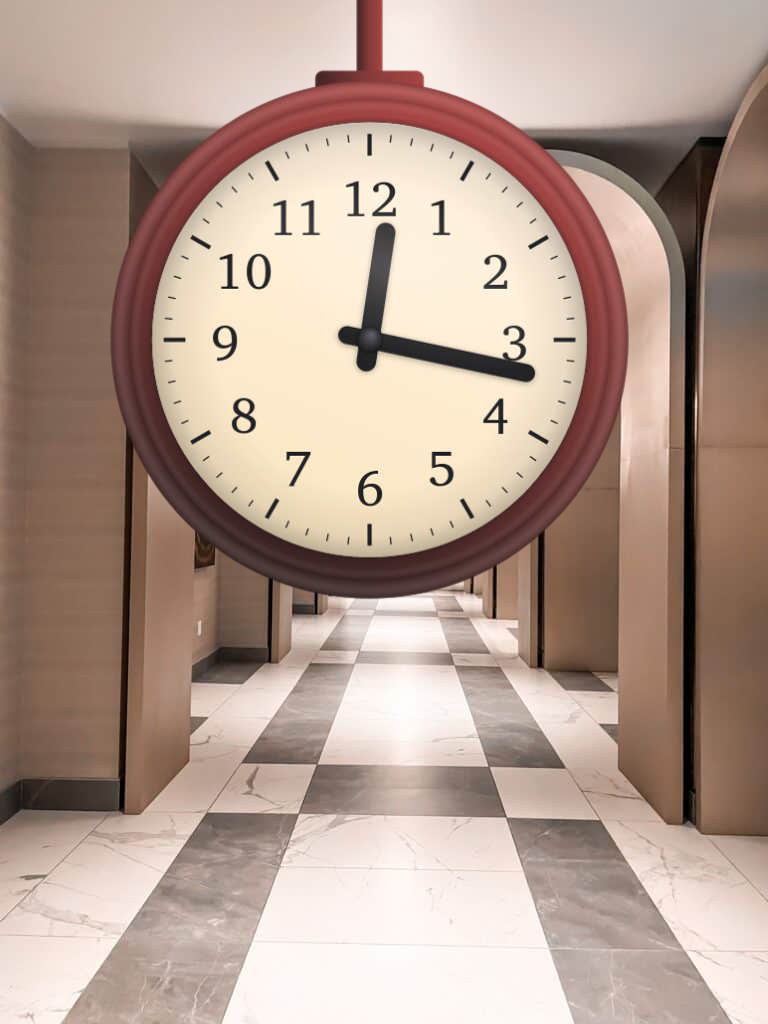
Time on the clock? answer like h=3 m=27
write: h=12 m=17
